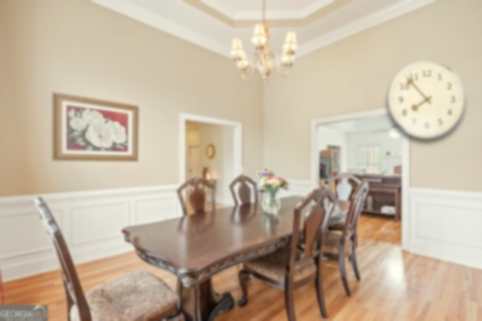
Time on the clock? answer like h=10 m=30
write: h=7 m=53
